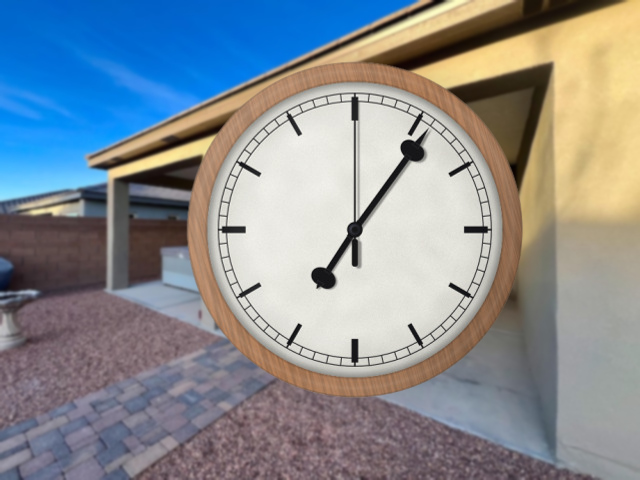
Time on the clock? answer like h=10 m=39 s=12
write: h=7 m=6 s=0
